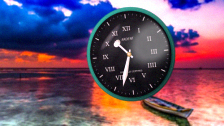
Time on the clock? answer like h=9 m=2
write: h=10 m=33
